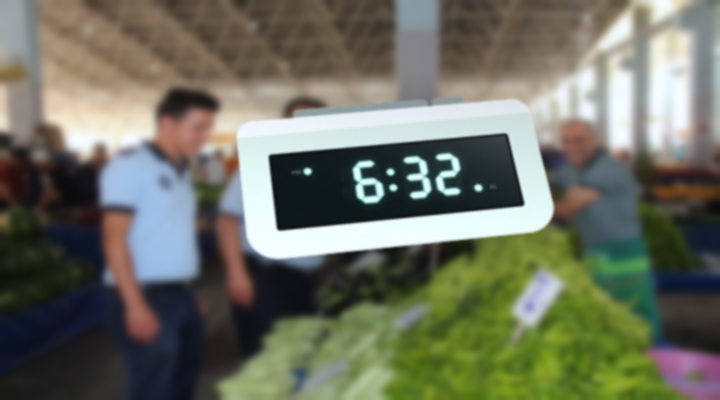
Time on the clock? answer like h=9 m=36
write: h=6 m=32
